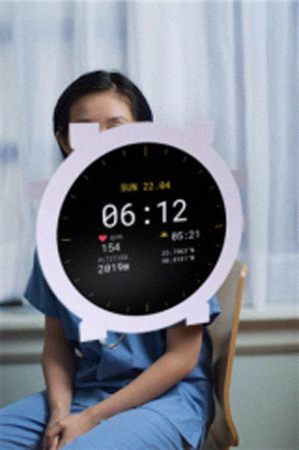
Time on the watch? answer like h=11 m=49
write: h=6 m=12
